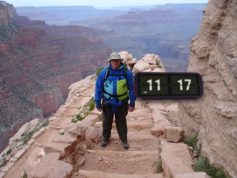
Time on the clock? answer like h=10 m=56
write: h=11 m=17
